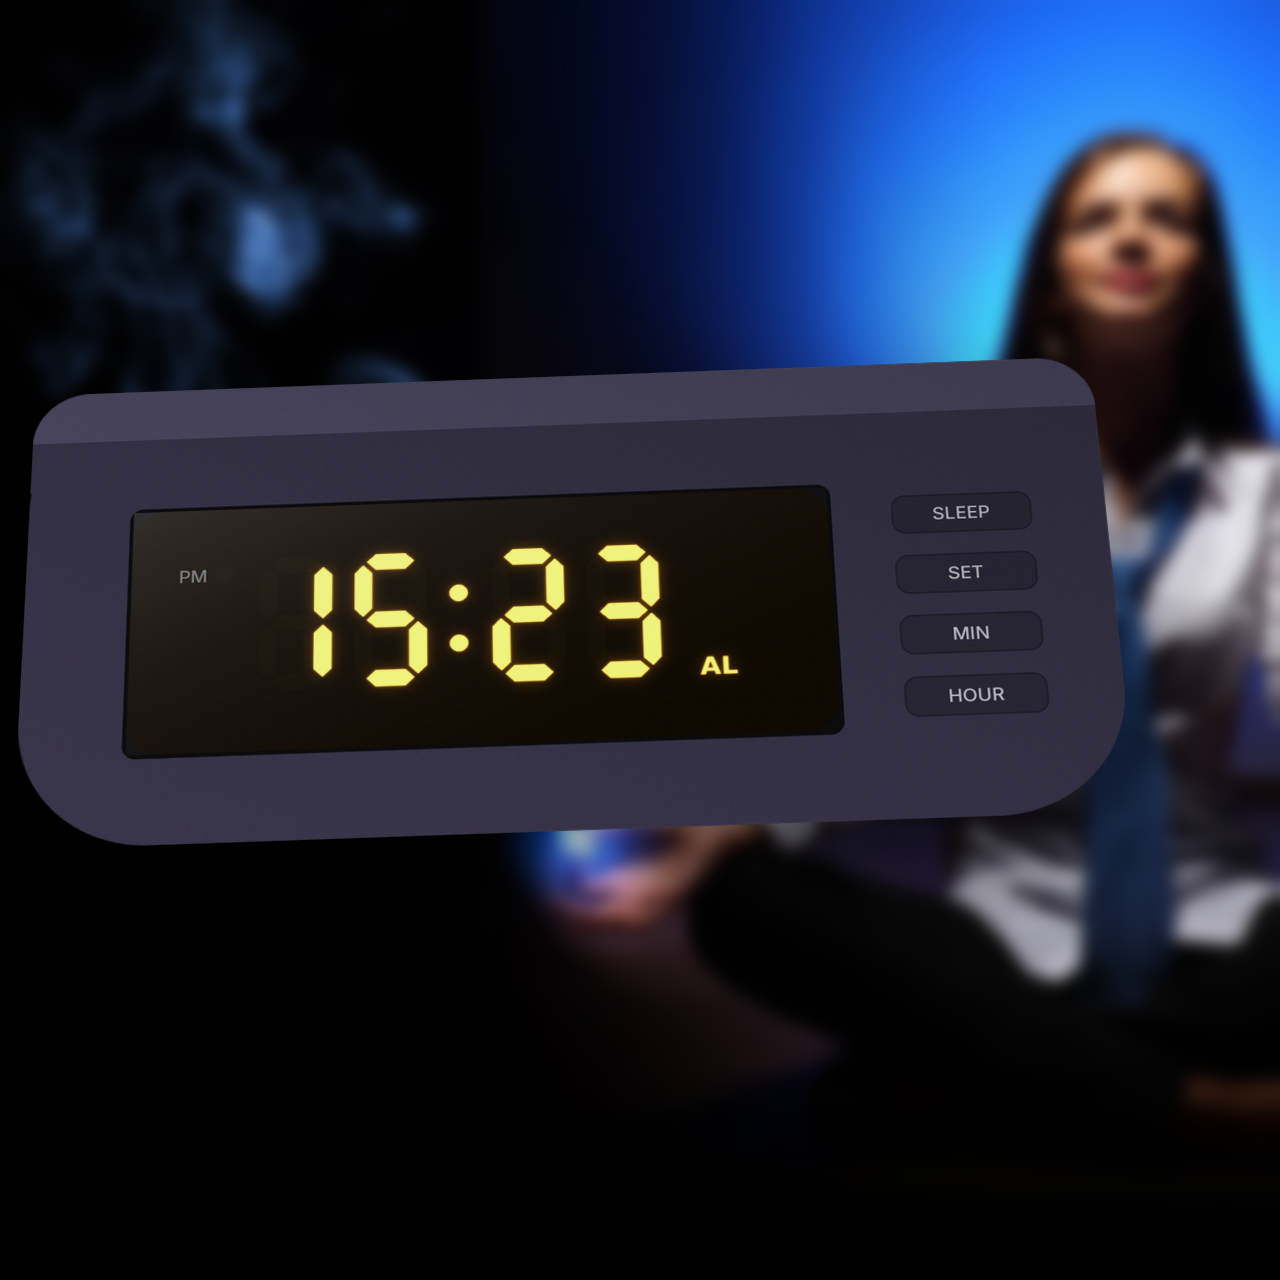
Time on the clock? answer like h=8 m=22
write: h=15 m=23
